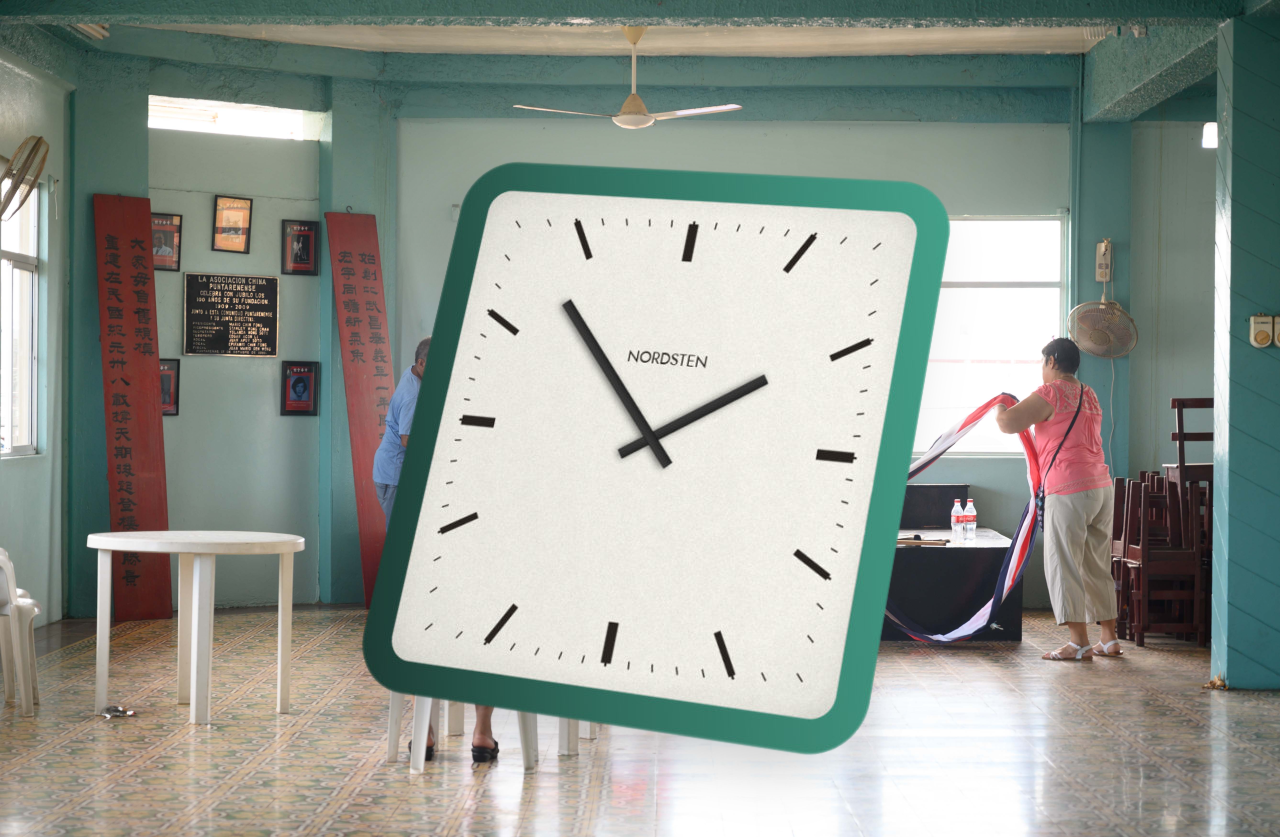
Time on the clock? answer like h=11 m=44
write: h=1 m=53
